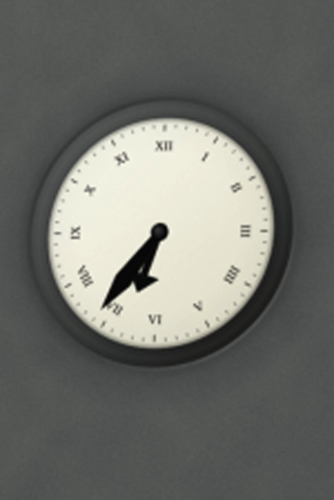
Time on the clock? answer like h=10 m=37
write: h=6 m=36
